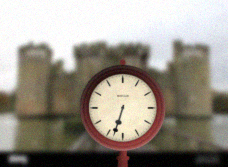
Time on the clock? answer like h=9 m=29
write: h=6 m=33
